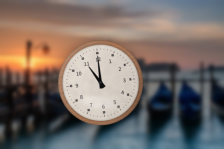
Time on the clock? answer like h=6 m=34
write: h=11 m=0
